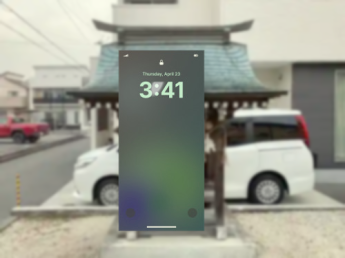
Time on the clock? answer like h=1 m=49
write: h=3 m=41
